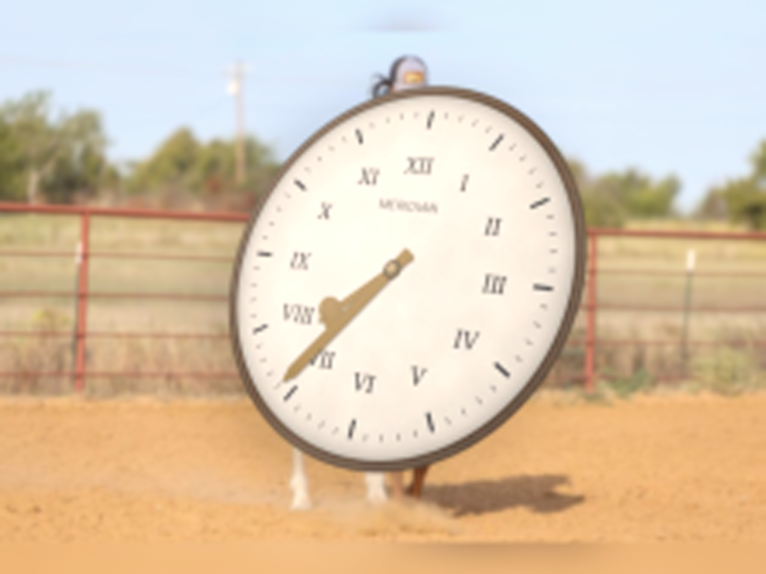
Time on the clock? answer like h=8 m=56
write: h=7 m=36
